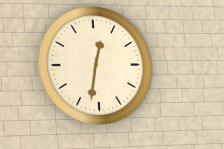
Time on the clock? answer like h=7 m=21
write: h=12 m=32
